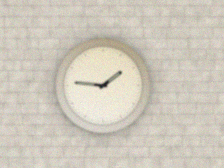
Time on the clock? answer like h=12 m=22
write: h=1 m=46
